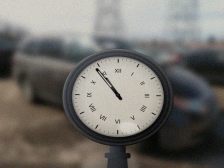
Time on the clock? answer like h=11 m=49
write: h=10 m=54
